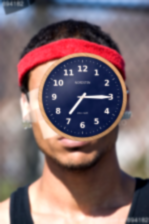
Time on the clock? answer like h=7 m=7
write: h=7 m=15
